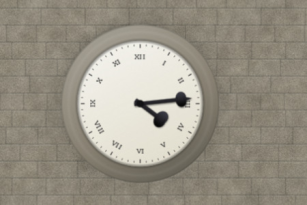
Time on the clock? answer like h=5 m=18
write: h=4 m=14
